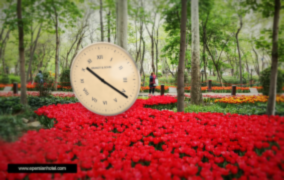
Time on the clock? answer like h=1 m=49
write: h=10 m=21
